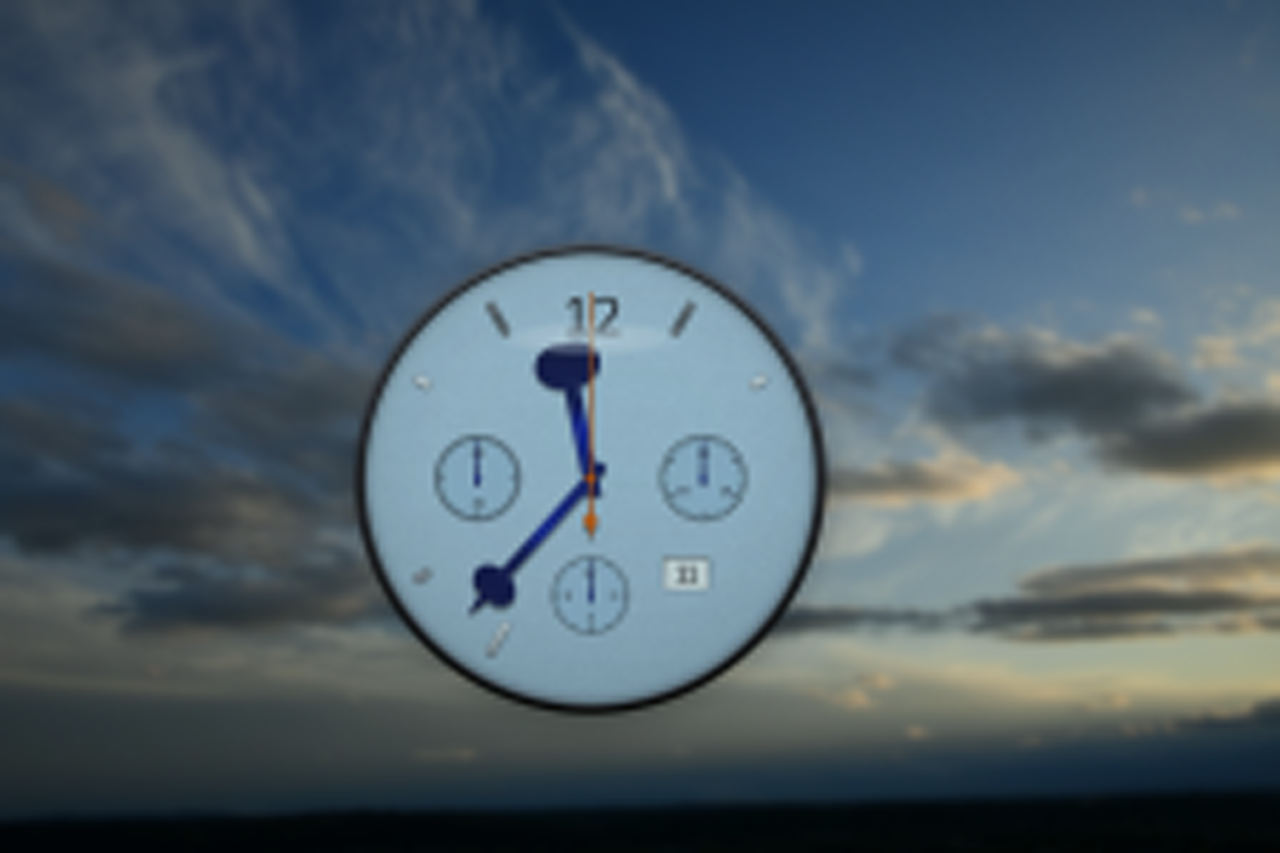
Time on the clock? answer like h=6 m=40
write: h=11 m=37
